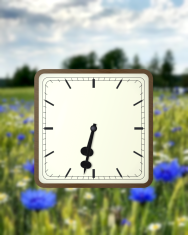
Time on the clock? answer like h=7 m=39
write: h=6 m=32
